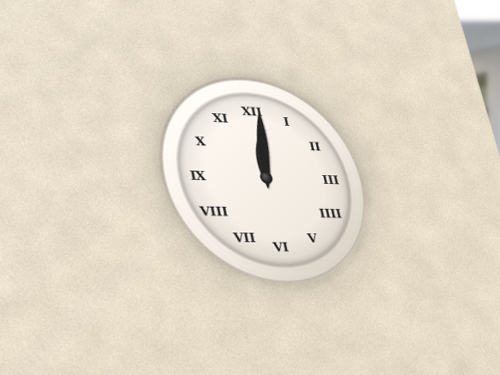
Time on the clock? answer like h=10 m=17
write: h=12 m=1
